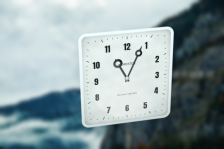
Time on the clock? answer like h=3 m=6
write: h=11 m=4
